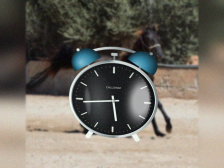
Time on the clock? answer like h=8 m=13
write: h=5 m=44
